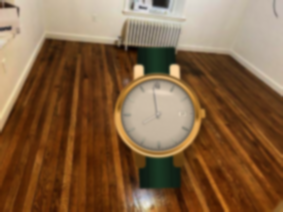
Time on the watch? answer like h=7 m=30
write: h=7 m=59
